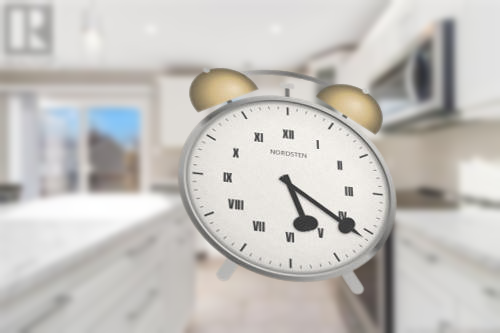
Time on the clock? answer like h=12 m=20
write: h=5 m=21
